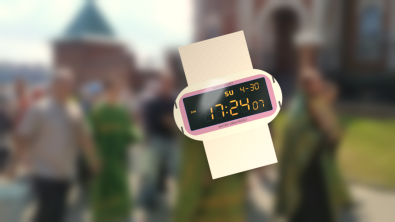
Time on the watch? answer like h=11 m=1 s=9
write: h=17 m=24 s=7
